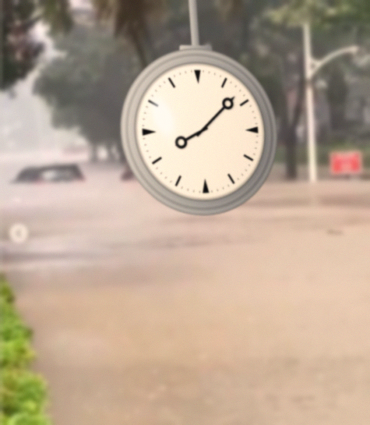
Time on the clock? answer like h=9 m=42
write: h=8 m=8
